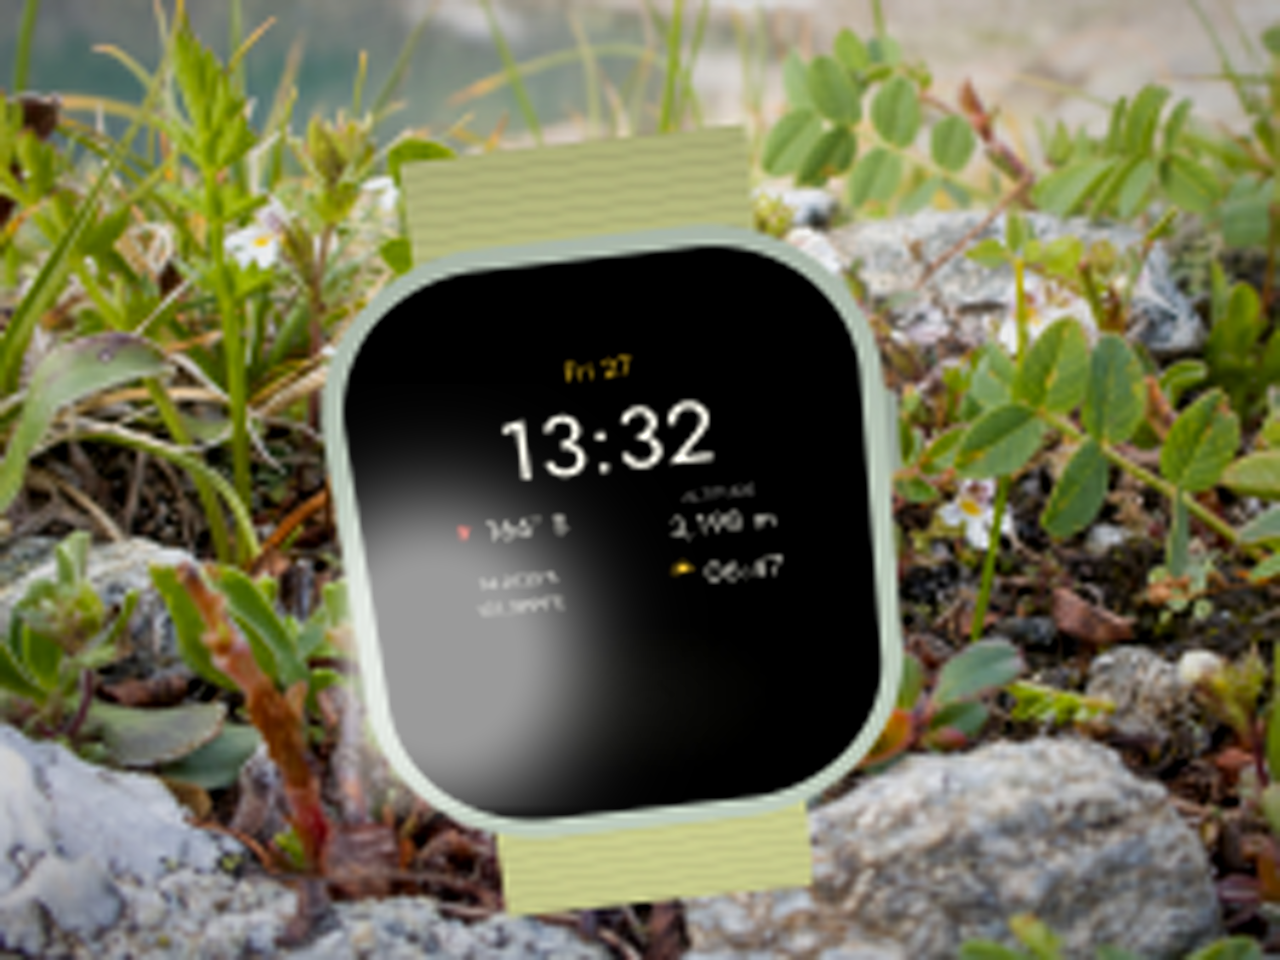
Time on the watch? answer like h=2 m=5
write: h=13 m=32
